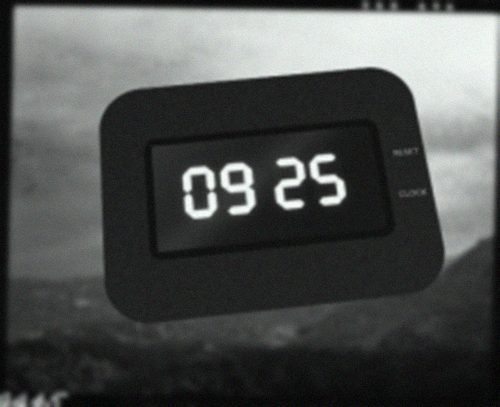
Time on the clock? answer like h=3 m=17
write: h=9 m=25
